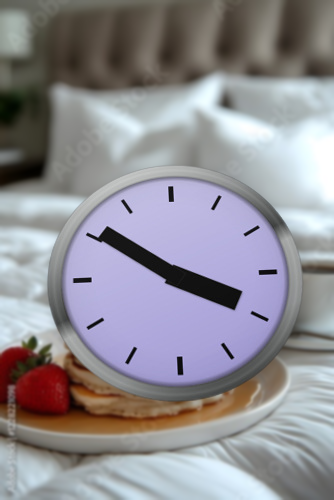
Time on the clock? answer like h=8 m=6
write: h=3 m=51
